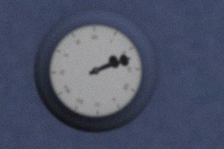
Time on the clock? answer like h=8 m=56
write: h=2 m=12
